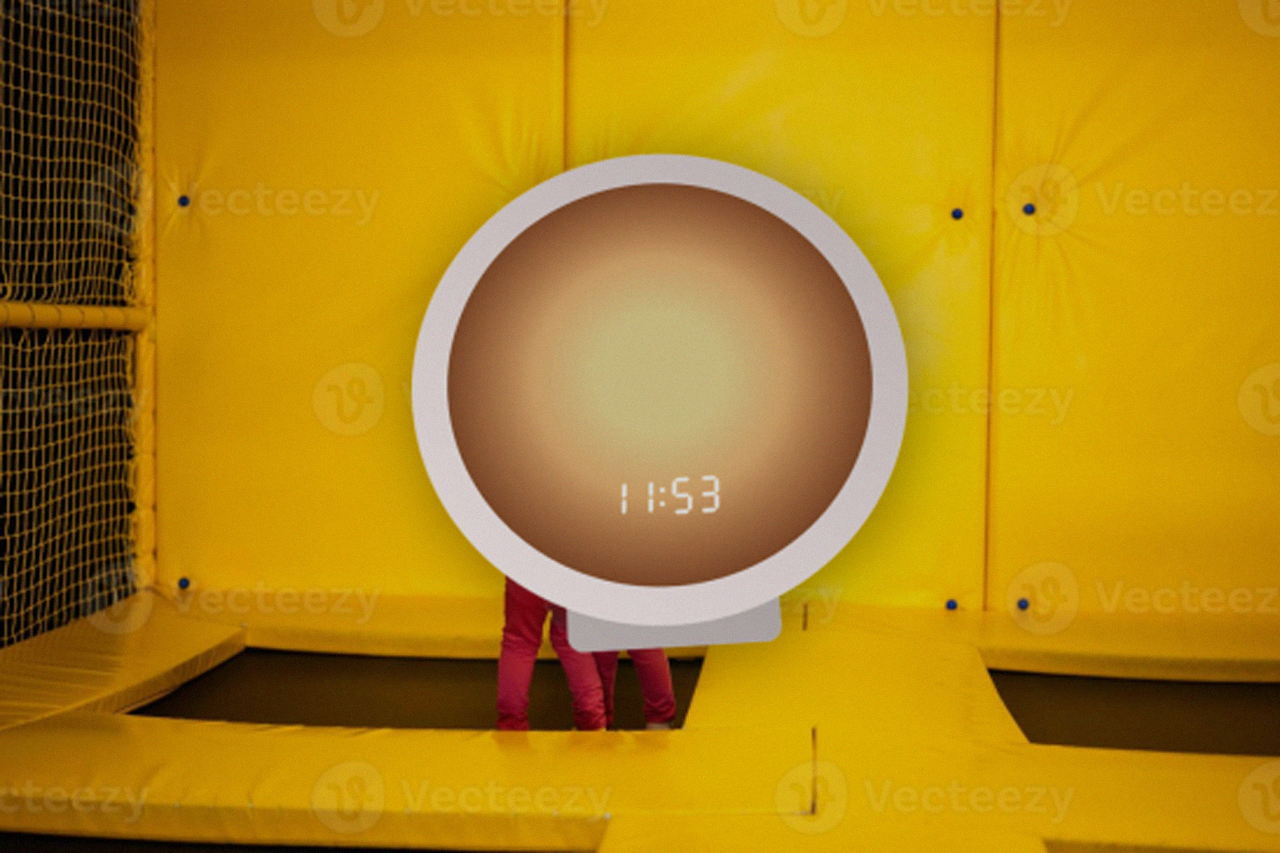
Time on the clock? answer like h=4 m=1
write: h=11 m=53
